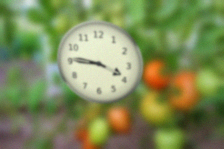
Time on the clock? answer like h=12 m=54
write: h=3 m=46
